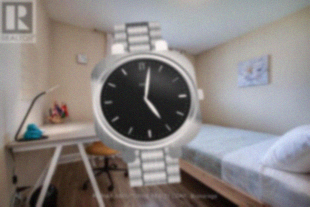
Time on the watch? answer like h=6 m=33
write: h=5 m=2
